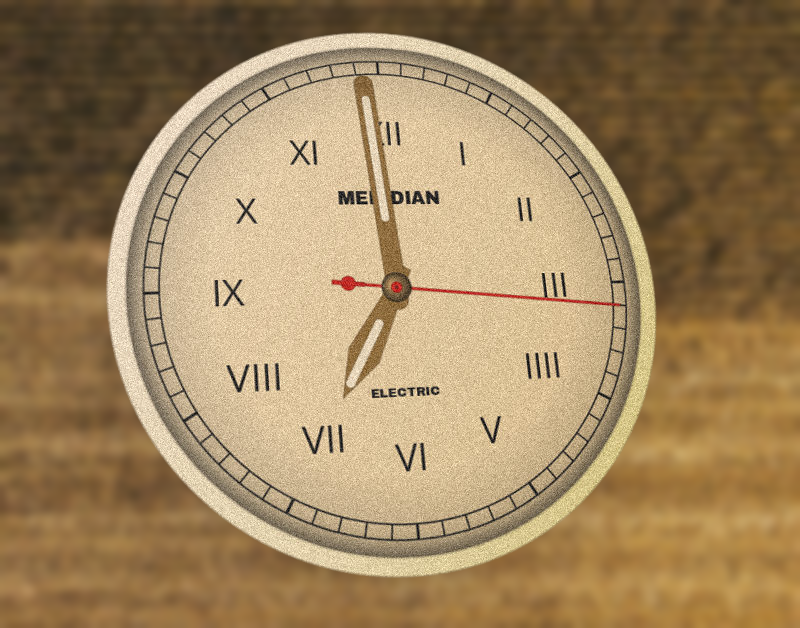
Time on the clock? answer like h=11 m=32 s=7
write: h=6 m=59 s=16
